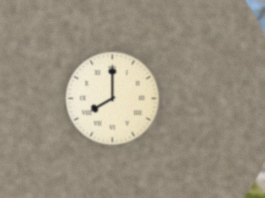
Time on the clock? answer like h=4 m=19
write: h=8 m=0
